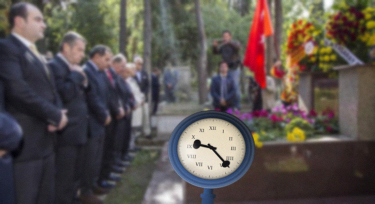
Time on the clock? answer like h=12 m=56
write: h=9 m=23
